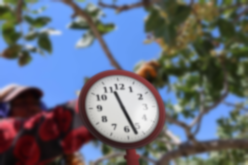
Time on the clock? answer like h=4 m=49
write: h=11 m=27
